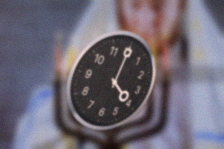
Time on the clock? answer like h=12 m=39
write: h=4 m=0
